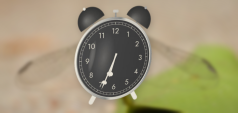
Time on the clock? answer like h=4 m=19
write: h=6 m=34
